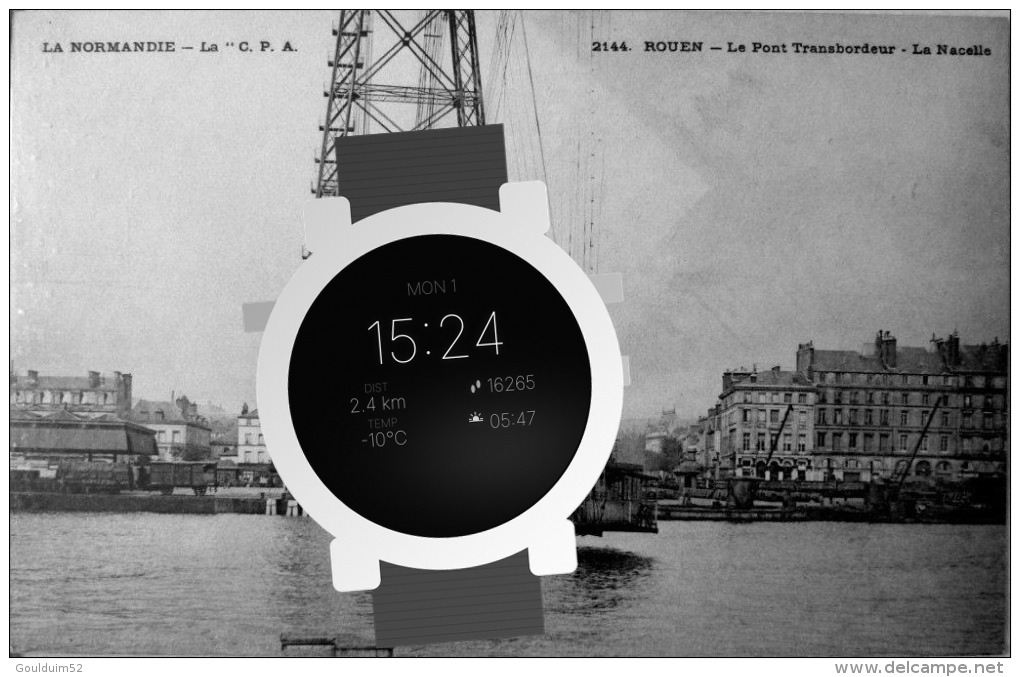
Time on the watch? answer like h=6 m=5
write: h=15 m=24
